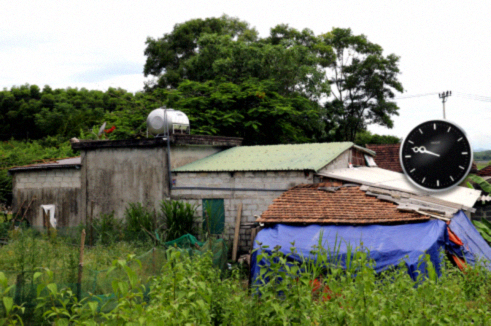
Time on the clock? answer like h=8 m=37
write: h=9 m=48
